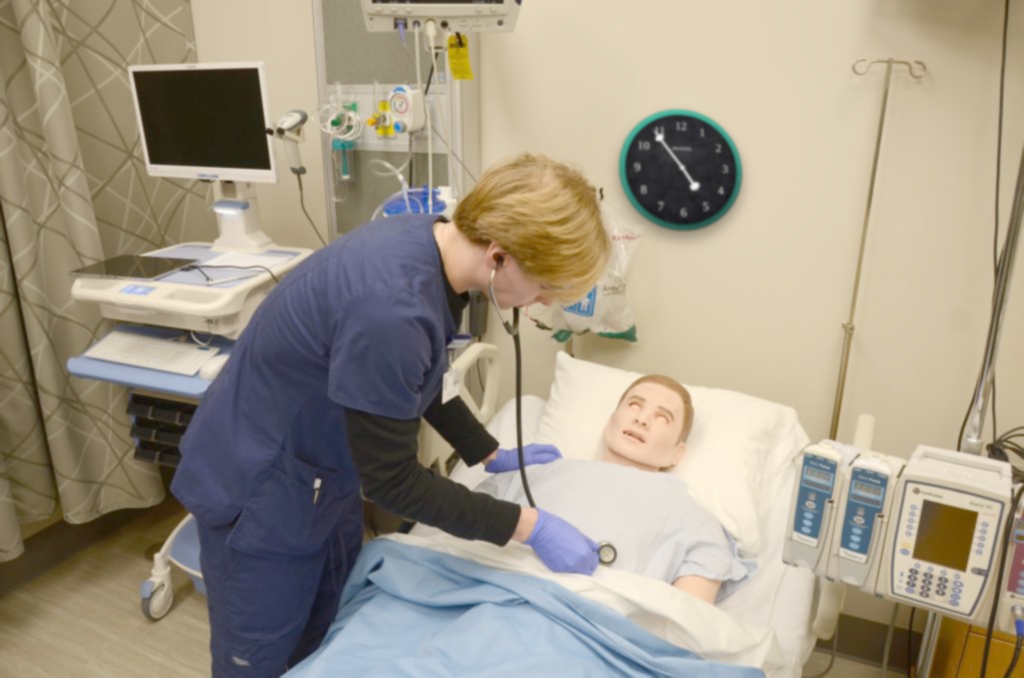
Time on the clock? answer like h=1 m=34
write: h=4 m=54
